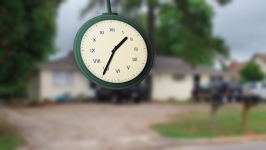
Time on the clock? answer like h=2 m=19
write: h=1 m=35
